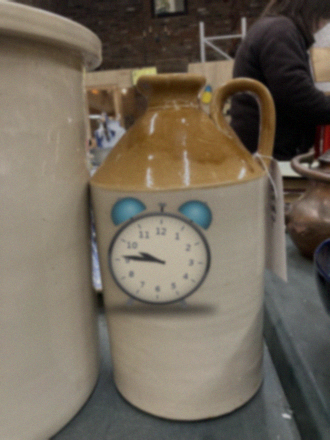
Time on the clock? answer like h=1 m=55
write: h=9 m=46
